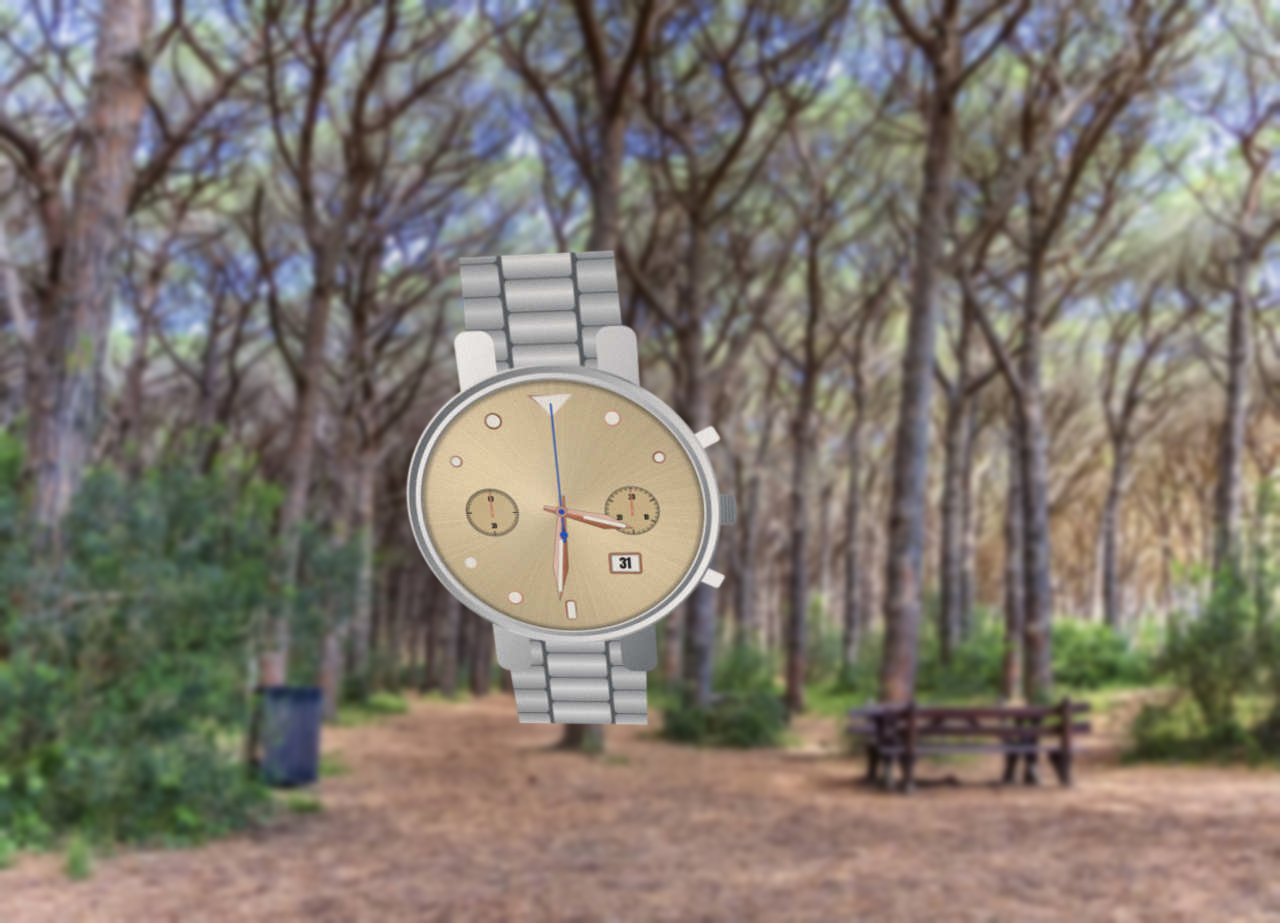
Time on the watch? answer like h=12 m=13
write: h=3 m=31
